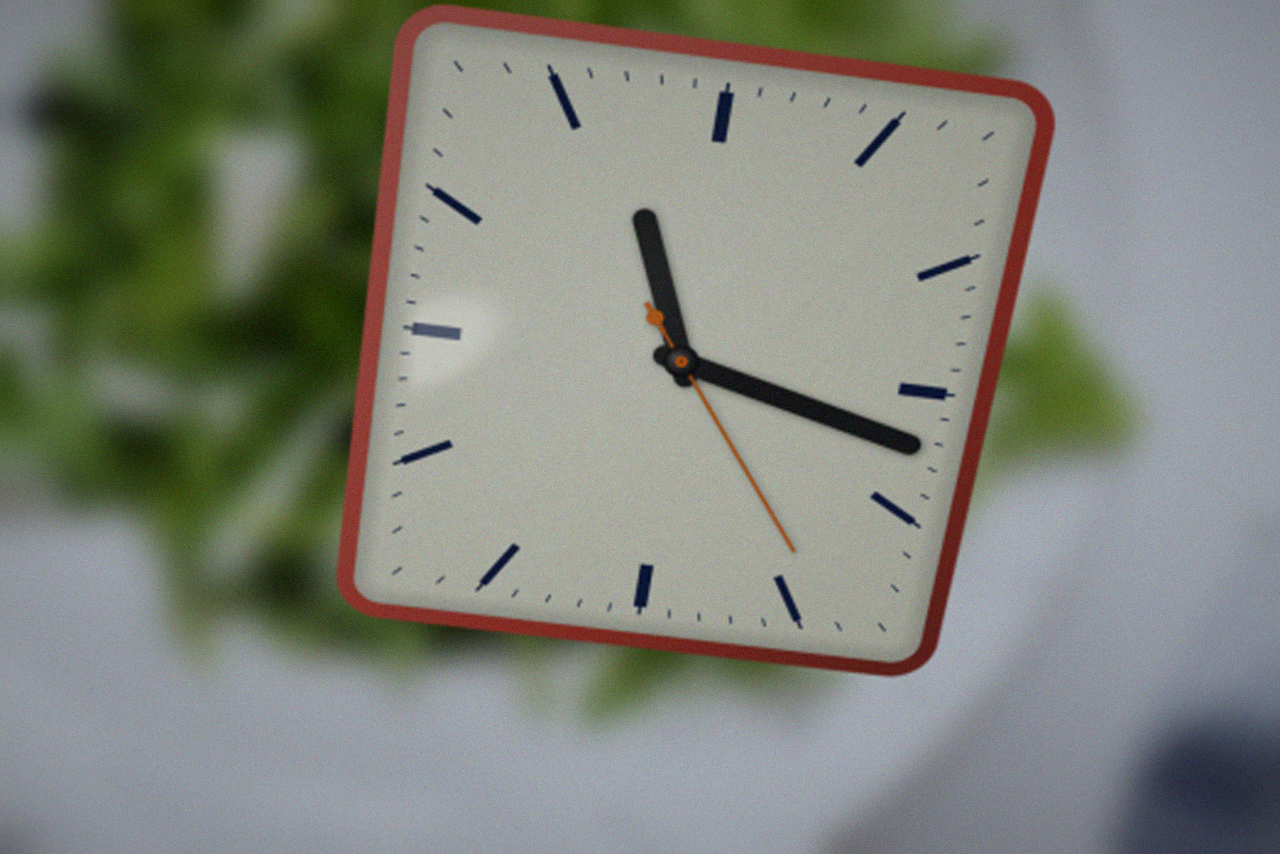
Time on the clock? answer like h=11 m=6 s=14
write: h=11 m=17 s=24
